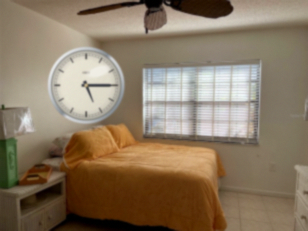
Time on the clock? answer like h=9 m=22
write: h=5 m=15
